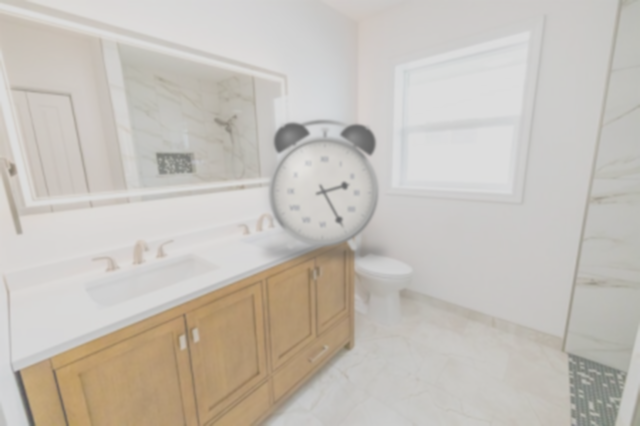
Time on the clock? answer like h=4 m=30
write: h=2 m=25
